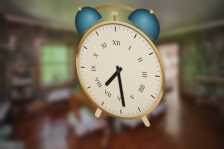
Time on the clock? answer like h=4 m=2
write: h=7 m=29
